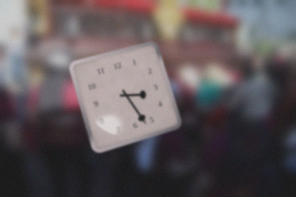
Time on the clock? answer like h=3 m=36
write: h=3 m=27
